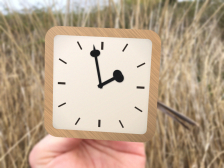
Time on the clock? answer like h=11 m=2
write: h=1 m=58
